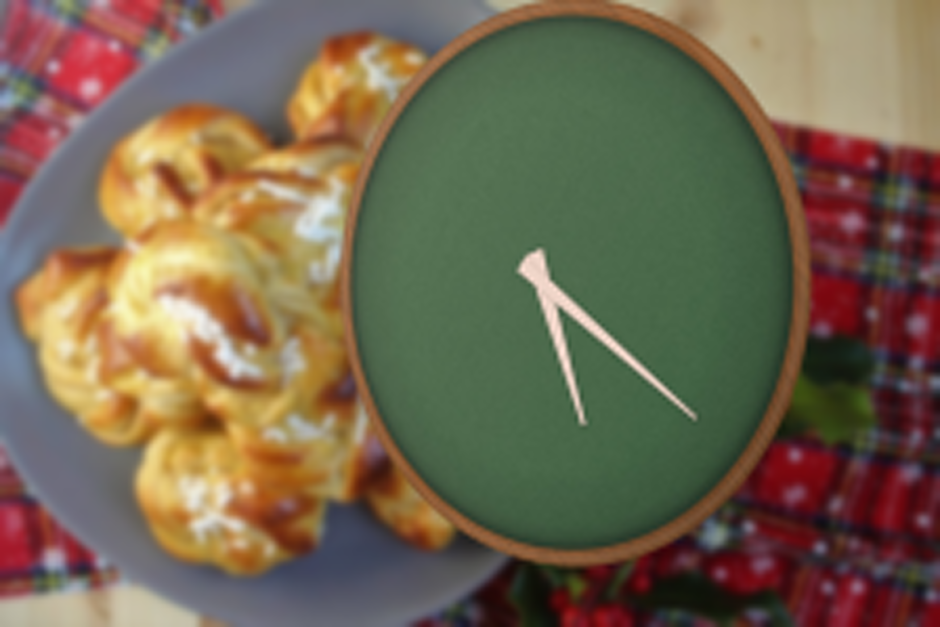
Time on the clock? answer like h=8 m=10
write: h=5 m=21
